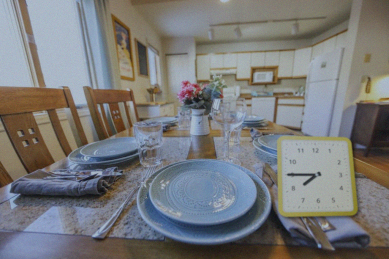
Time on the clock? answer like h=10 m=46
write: h=7 m=45
